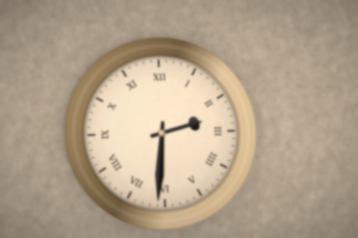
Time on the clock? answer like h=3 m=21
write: h=2 m=31
